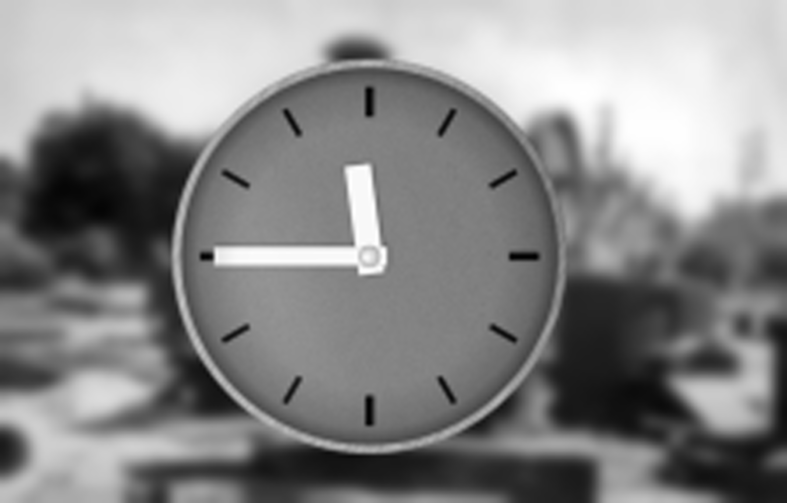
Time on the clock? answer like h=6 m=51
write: h=11 m=45
